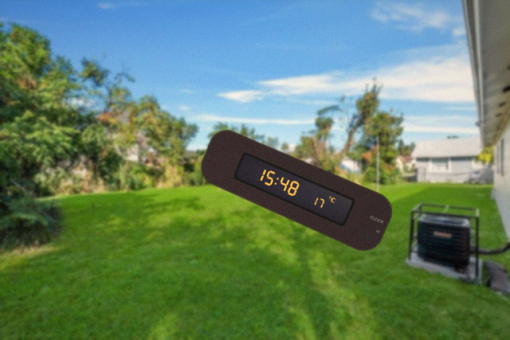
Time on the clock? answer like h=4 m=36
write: h=15 m=48
